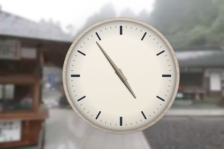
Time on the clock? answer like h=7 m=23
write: h=4 m=54
